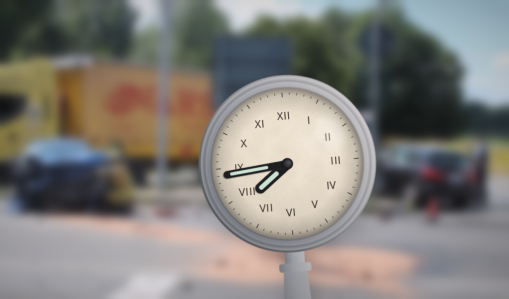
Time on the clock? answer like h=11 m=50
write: h=7 m=44
